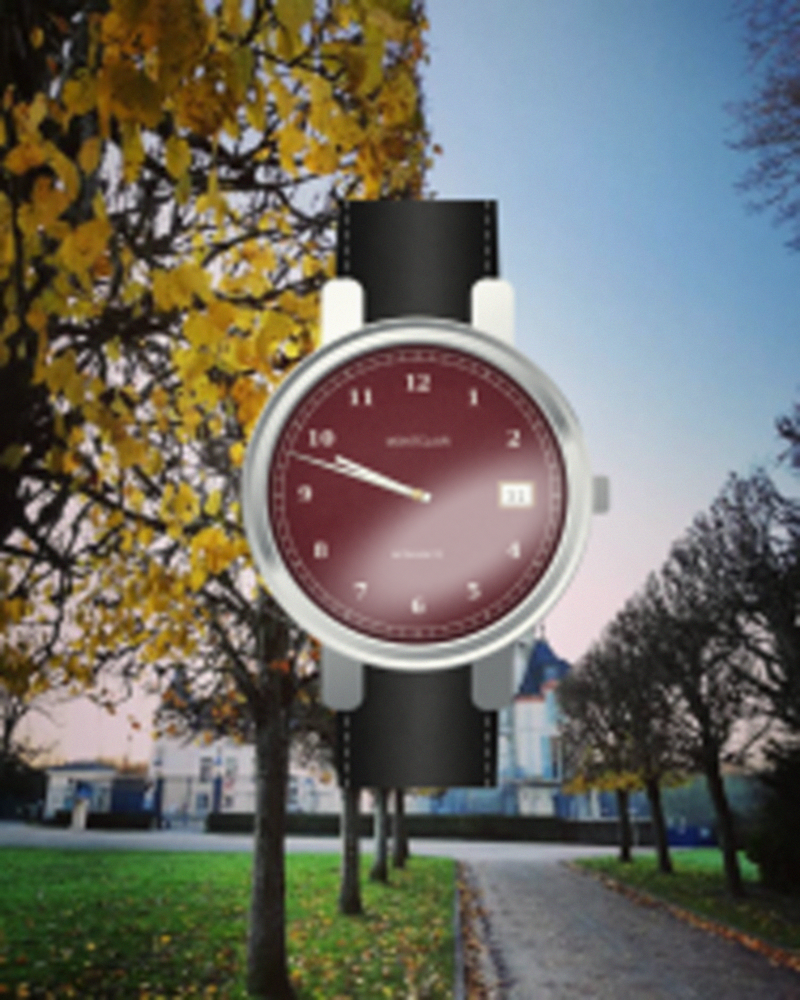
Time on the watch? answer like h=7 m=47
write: h=9 m=48
